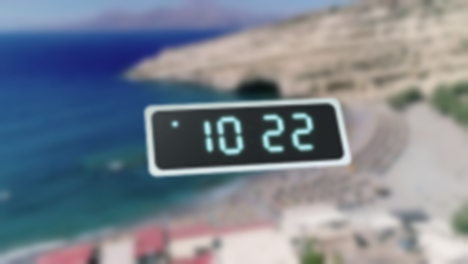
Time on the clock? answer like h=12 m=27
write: h=10 m=22
